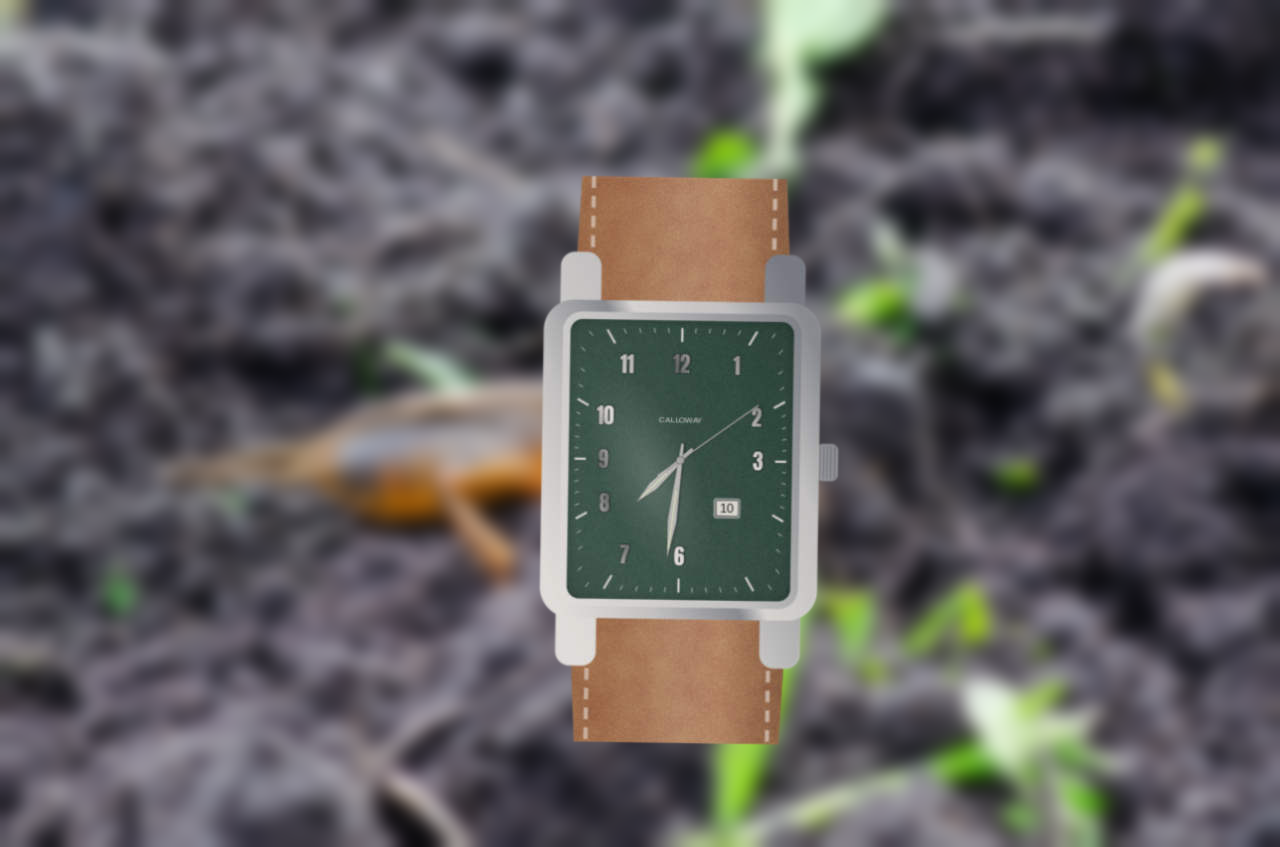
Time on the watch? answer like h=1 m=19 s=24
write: h=7 m=31 s=9
